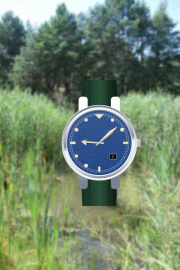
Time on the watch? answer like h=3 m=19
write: h=9 m=8
